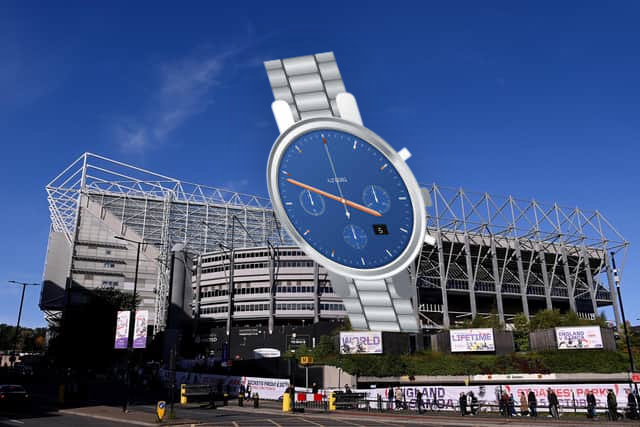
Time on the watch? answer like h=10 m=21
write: h=3 m=49
